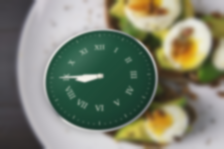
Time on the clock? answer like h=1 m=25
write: h=8 m=45
